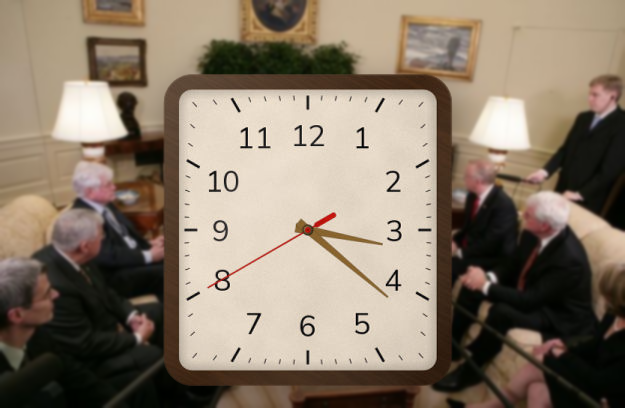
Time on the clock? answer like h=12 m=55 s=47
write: h=3 m=21 s=40
